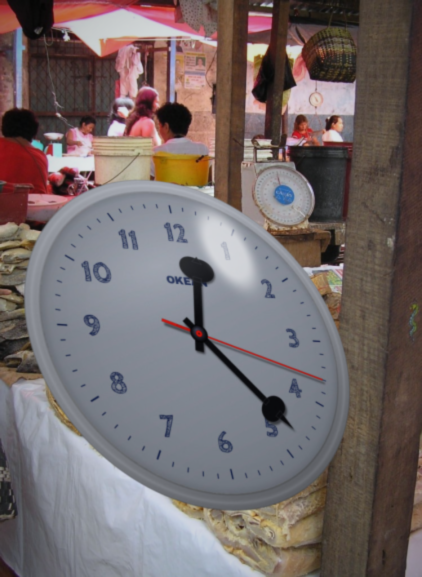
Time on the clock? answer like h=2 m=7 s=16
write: h=12 m=23 s=18
